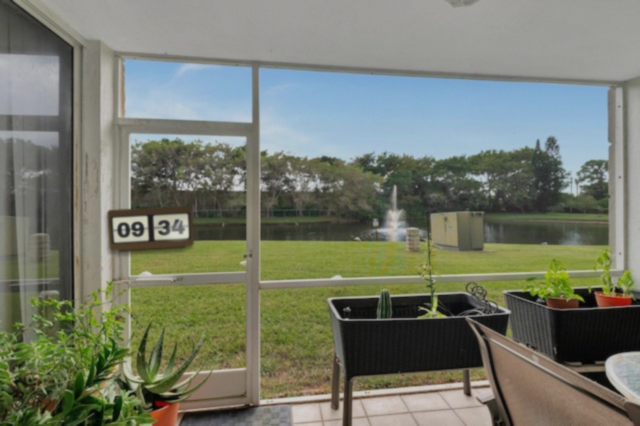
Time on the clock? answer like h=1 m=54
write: h=9 m=34
